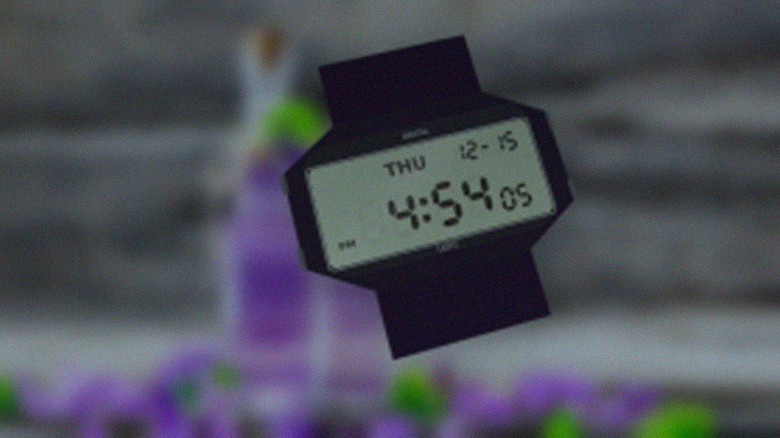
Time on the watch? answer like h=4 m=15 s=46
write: h=4 m=54 s=5
